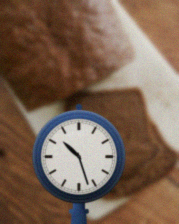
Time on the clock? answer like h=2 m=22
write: h=10 m=27
